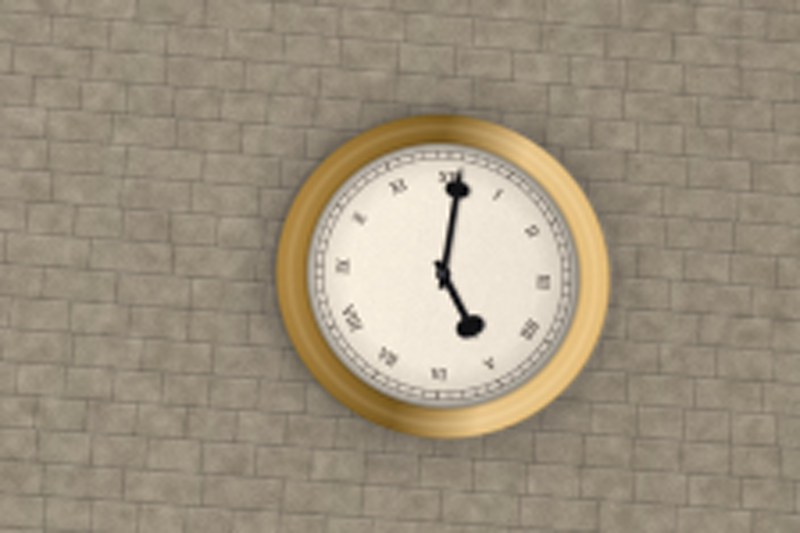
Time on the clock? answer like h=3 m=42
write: h=5 m=1
